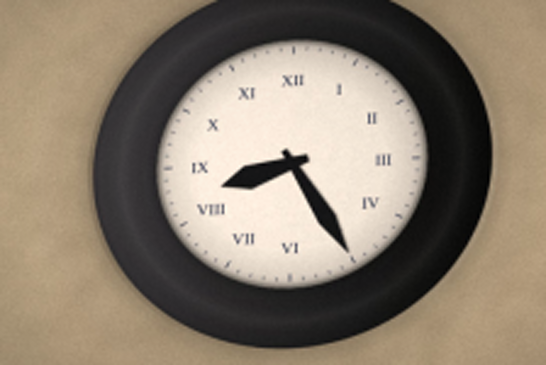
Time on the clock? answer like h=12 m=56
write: h=8 m=25
